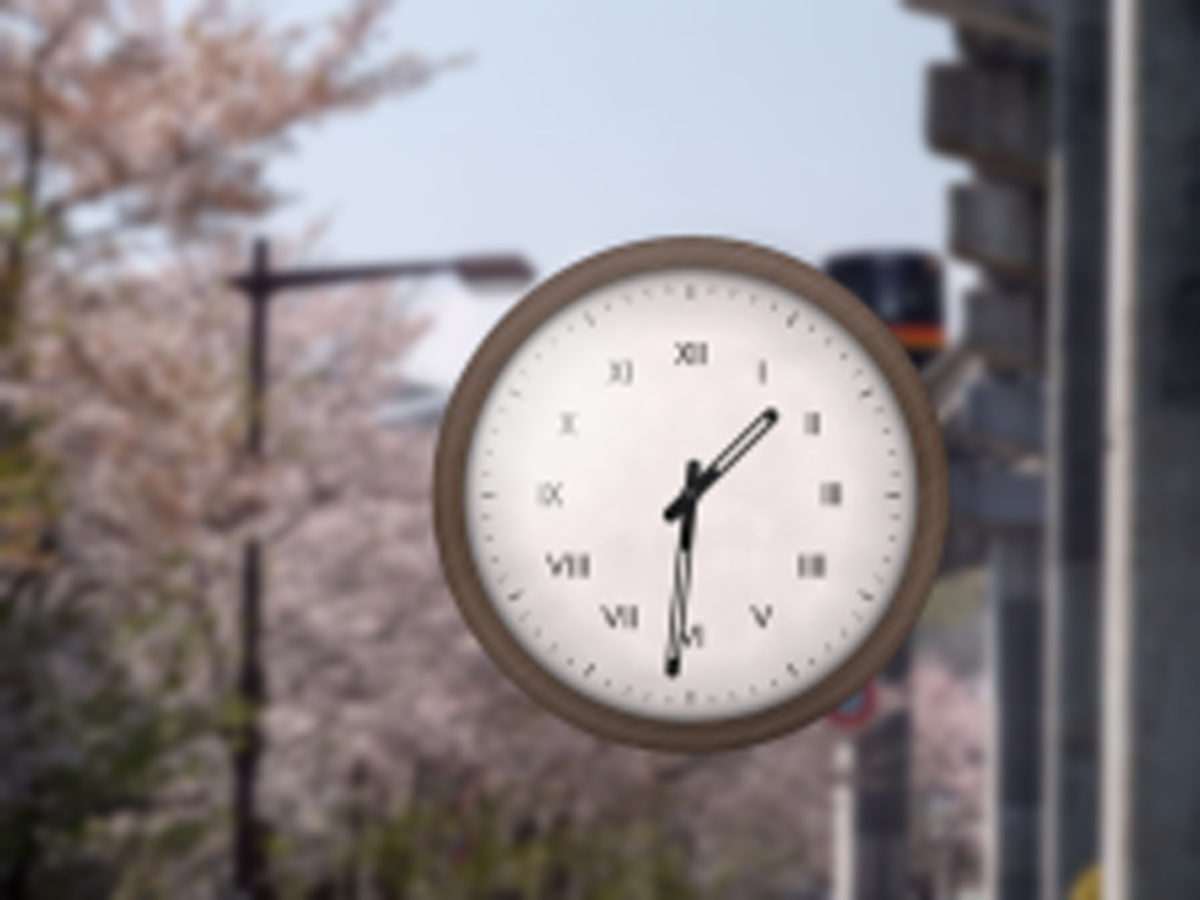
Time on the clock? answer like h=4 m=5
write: h=1 m=31
